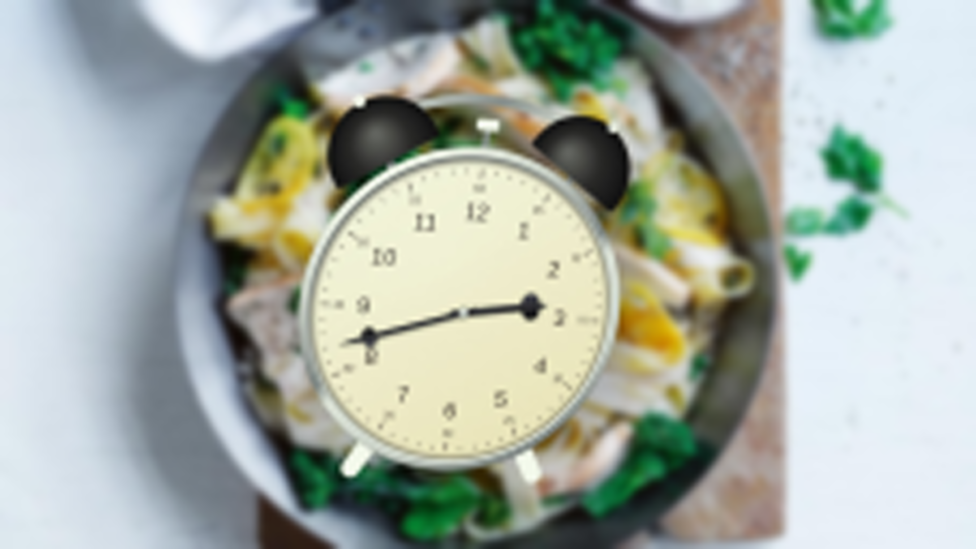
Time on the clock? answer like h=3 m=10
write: h=2 m=42
